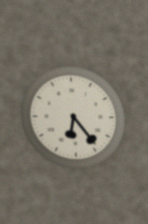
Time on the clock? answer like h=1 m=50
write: h=6 m=24
